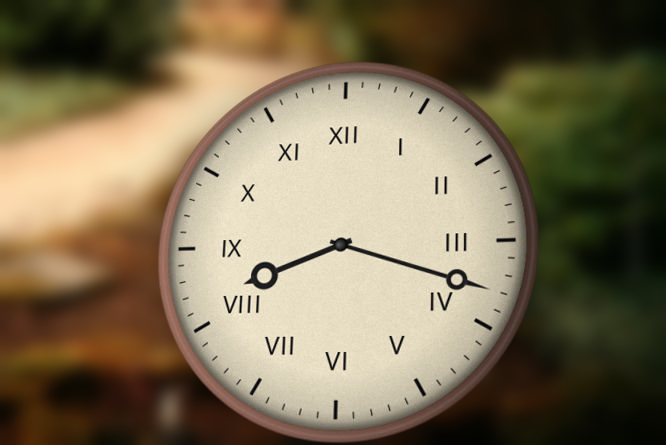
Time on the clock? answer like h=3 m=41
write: h=8 m=18
